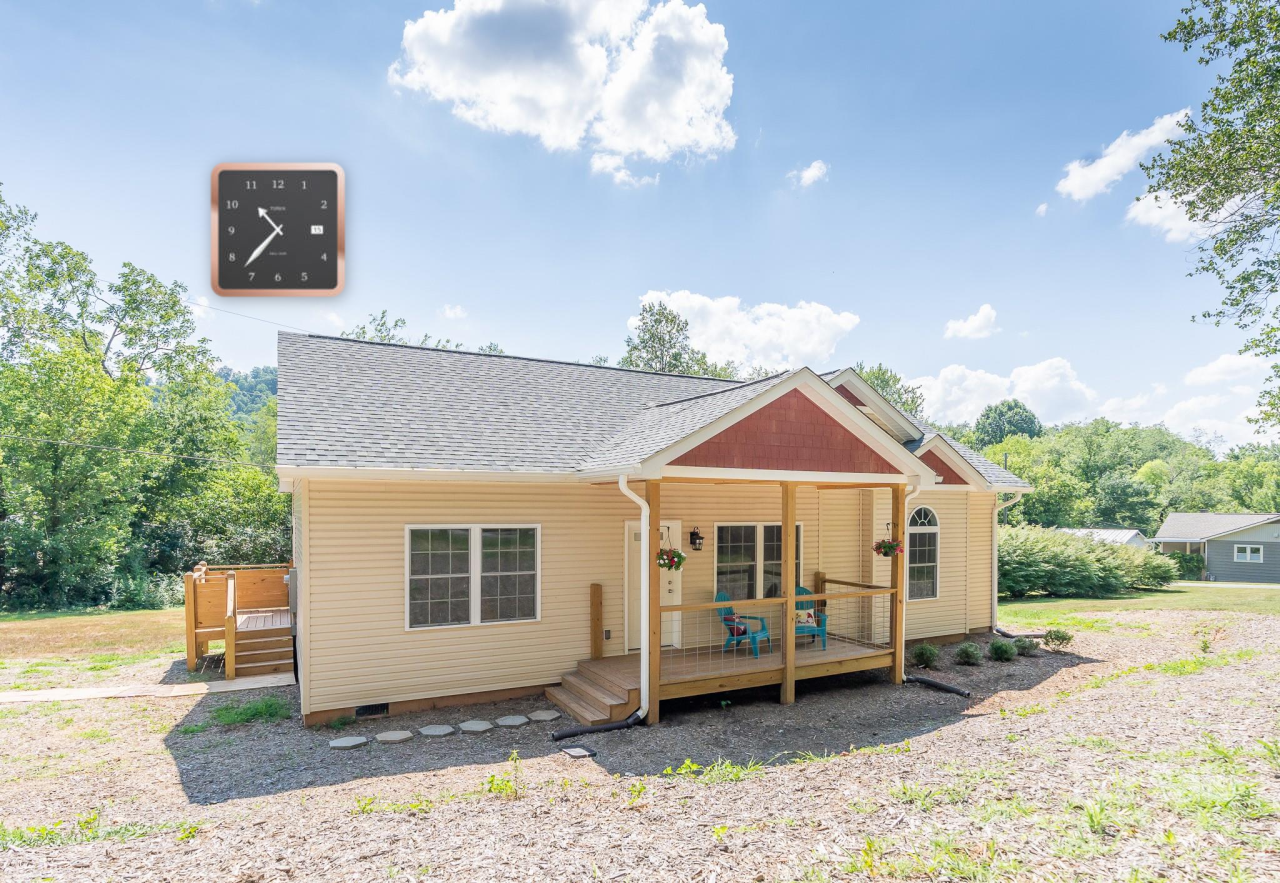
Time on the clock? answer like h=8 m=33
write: h=10 m=37
